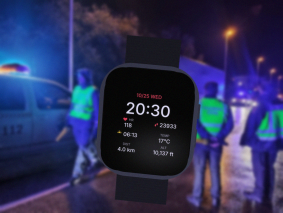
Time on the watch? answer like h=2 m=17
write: h=20 m=30
